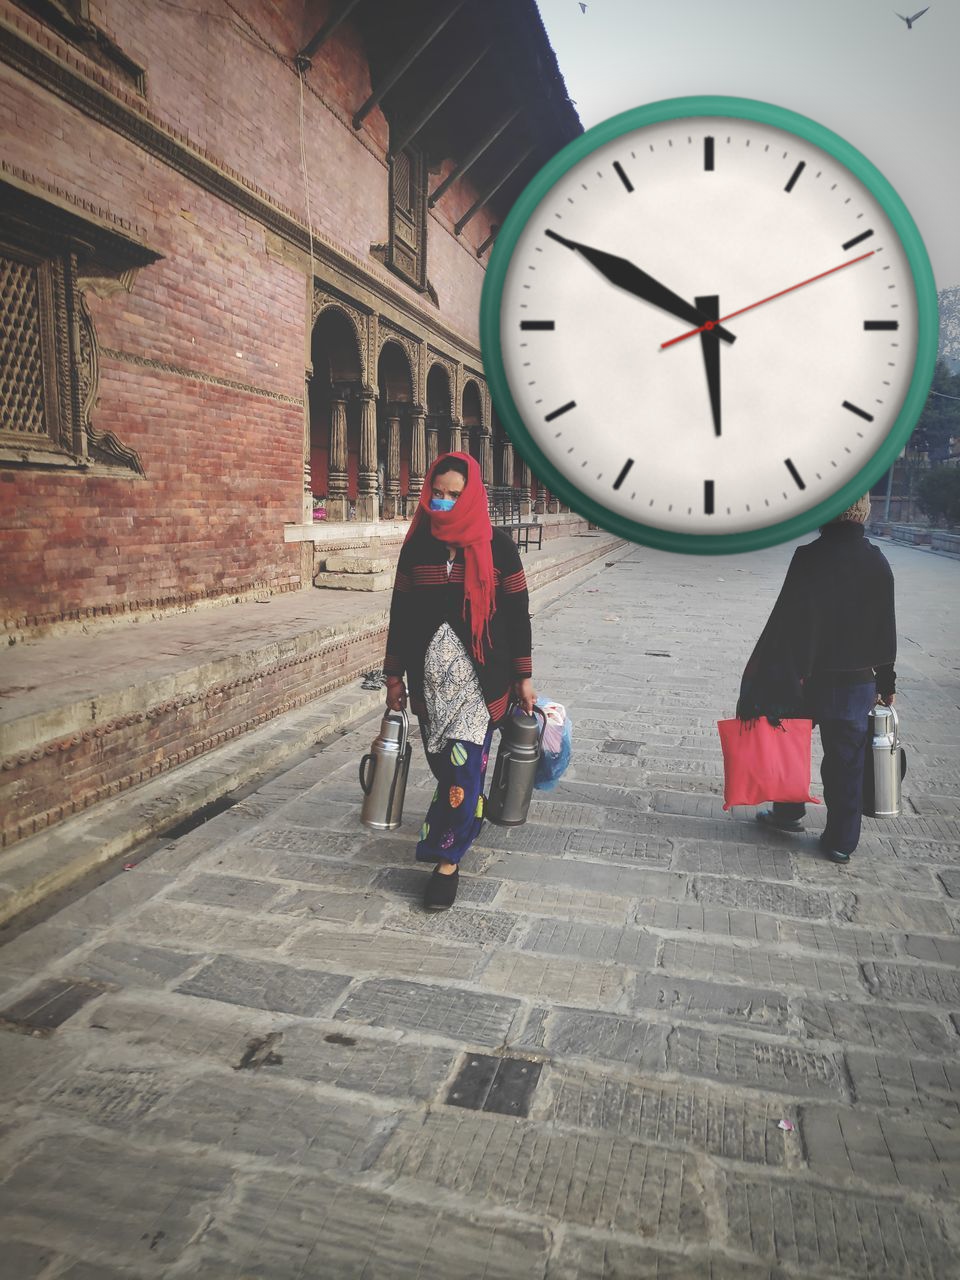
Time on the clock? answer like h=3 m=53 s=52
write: h=5 m=50 s=11
